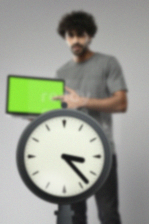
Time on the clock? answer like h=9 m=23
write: h=3 m=23
